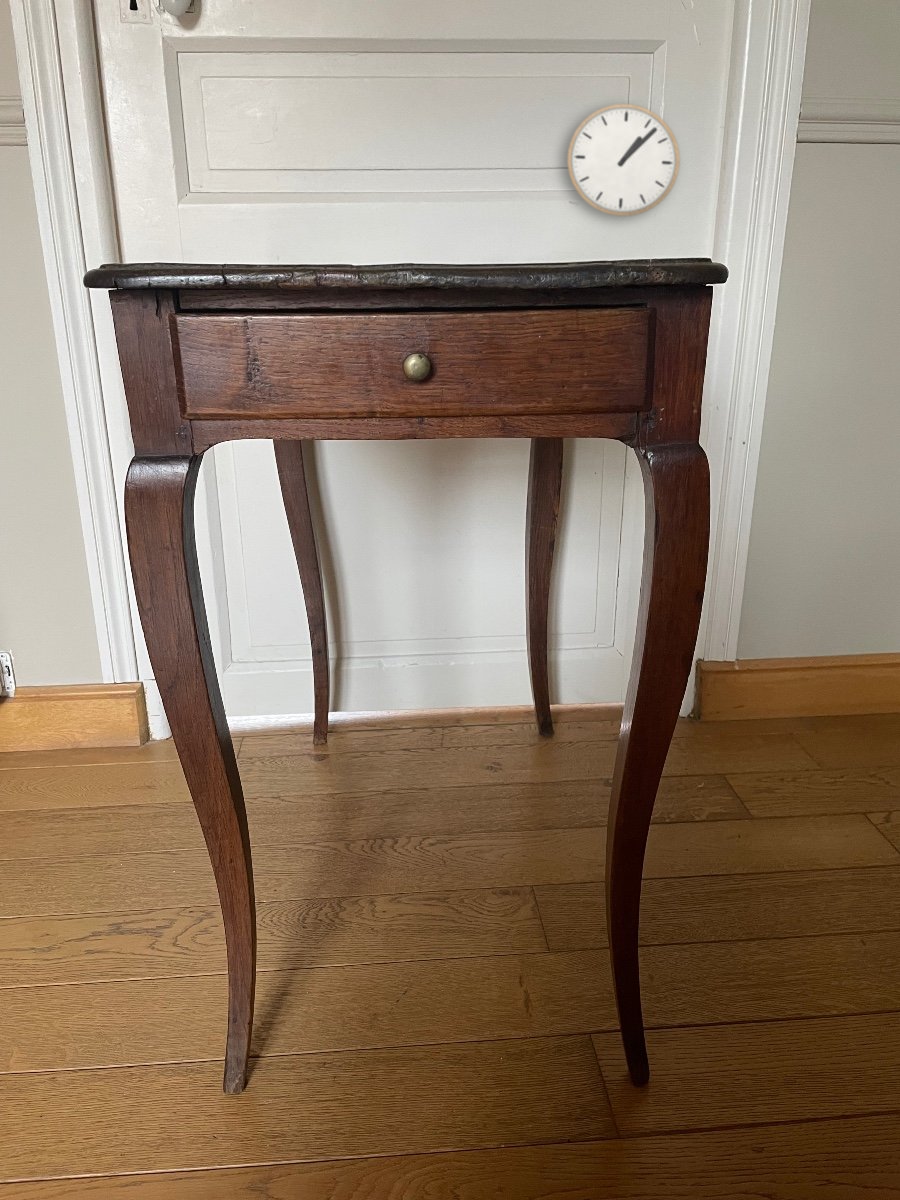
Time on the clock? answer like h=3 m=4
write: h=1 m=7
